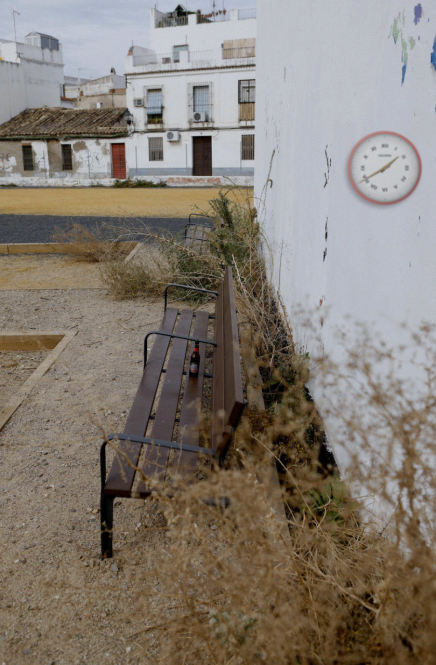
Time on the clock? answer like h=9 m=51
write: h=1 m=40
